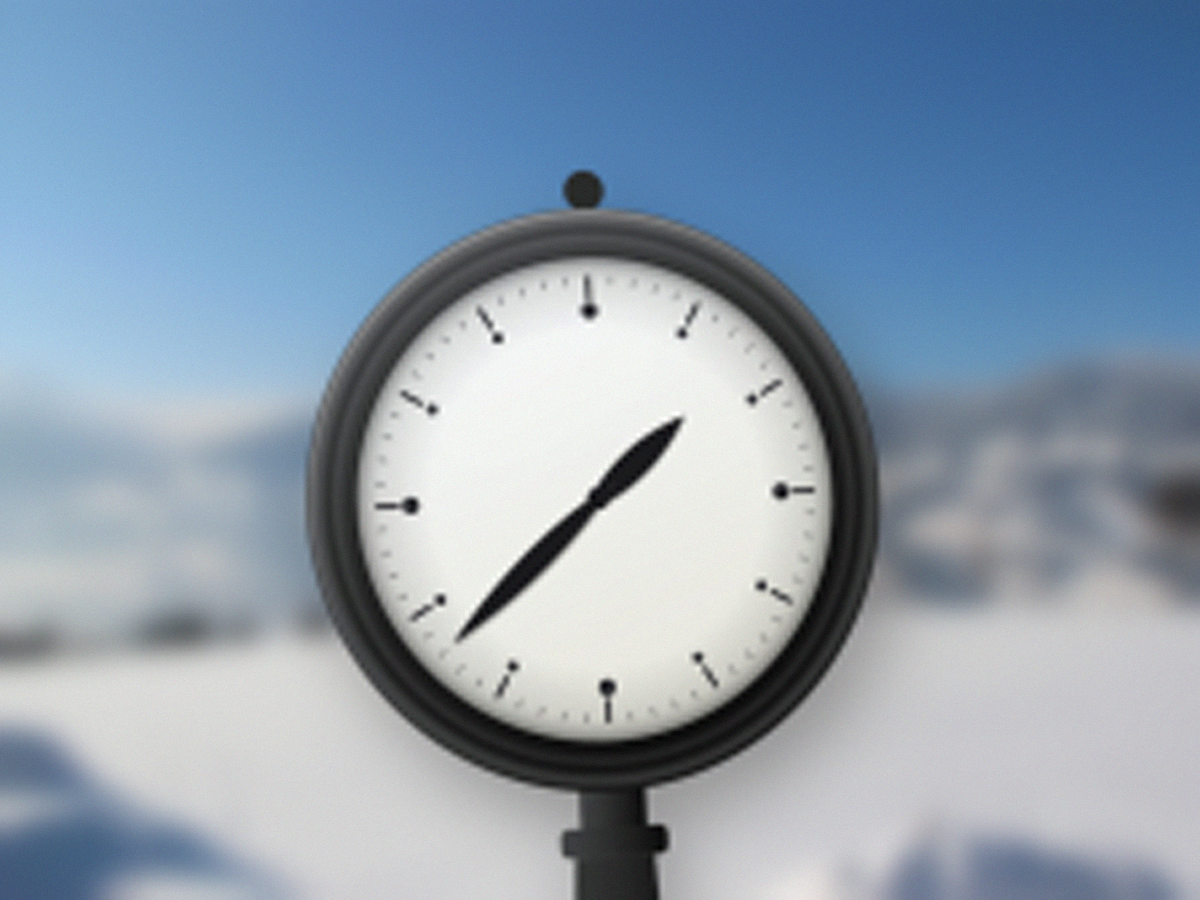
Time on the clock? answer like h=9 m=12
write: h=1 m=38
